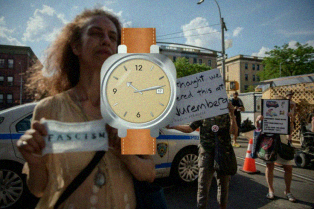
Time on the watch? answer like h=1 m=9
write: h=10 m=13
